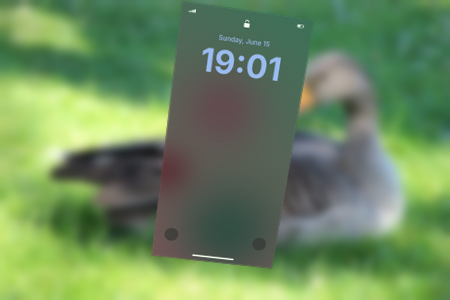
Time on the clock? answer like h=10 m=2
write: h=19 m=1
